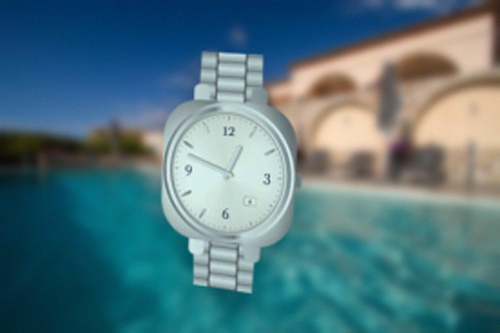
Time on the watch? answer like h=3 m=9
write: h=12 m=48
